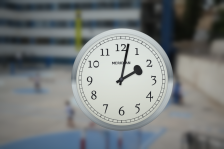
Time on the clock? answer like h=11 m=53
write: h=2 m=2
